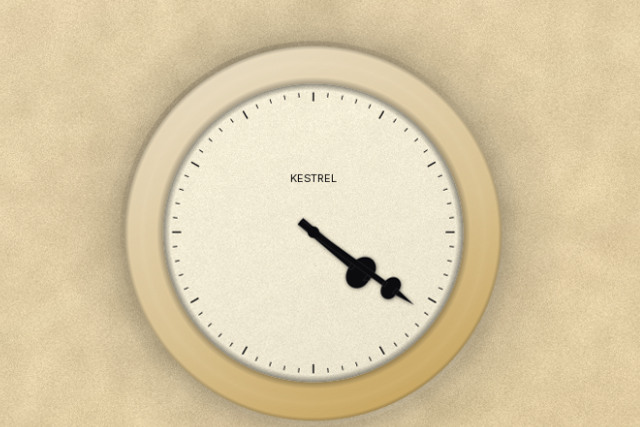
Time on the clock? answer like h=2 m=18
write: h=4 m=21
